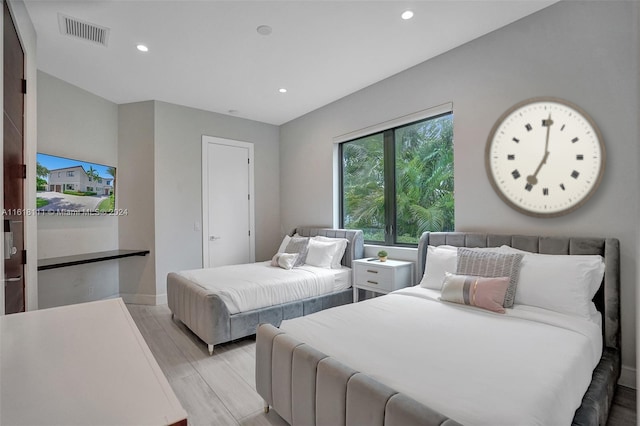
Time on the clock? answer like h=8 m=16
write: h=7 m=1
